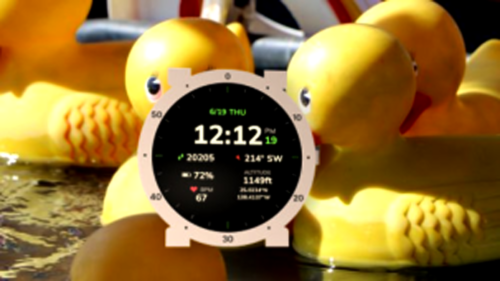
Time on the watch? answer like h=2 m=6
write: h=12 m=12
